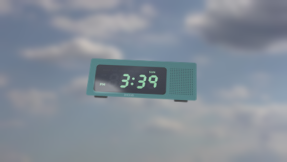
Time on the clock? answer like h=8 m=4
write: h=3 m=39
